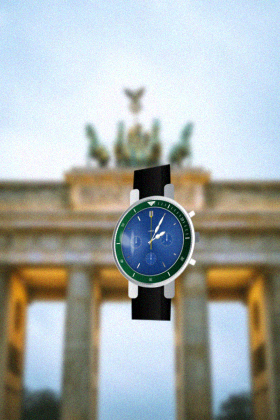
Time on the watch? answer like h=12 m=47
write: h=2 m=5
